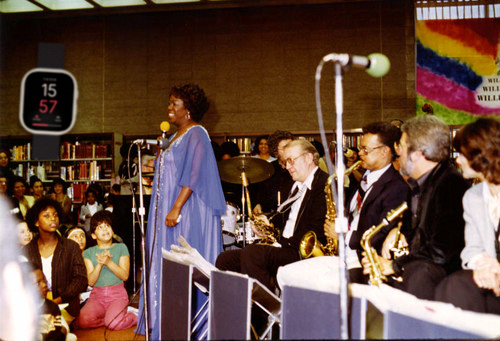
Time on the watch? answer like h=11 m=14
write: h=15 m=57
